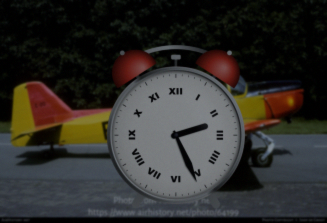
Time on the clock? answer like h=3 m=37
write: h=2 m=26
